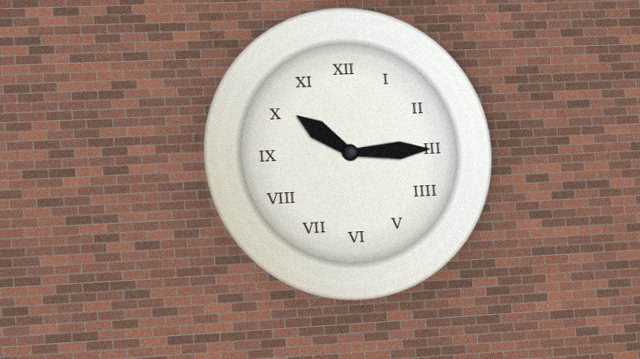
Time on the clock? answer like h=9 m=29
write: h=10 m=15
